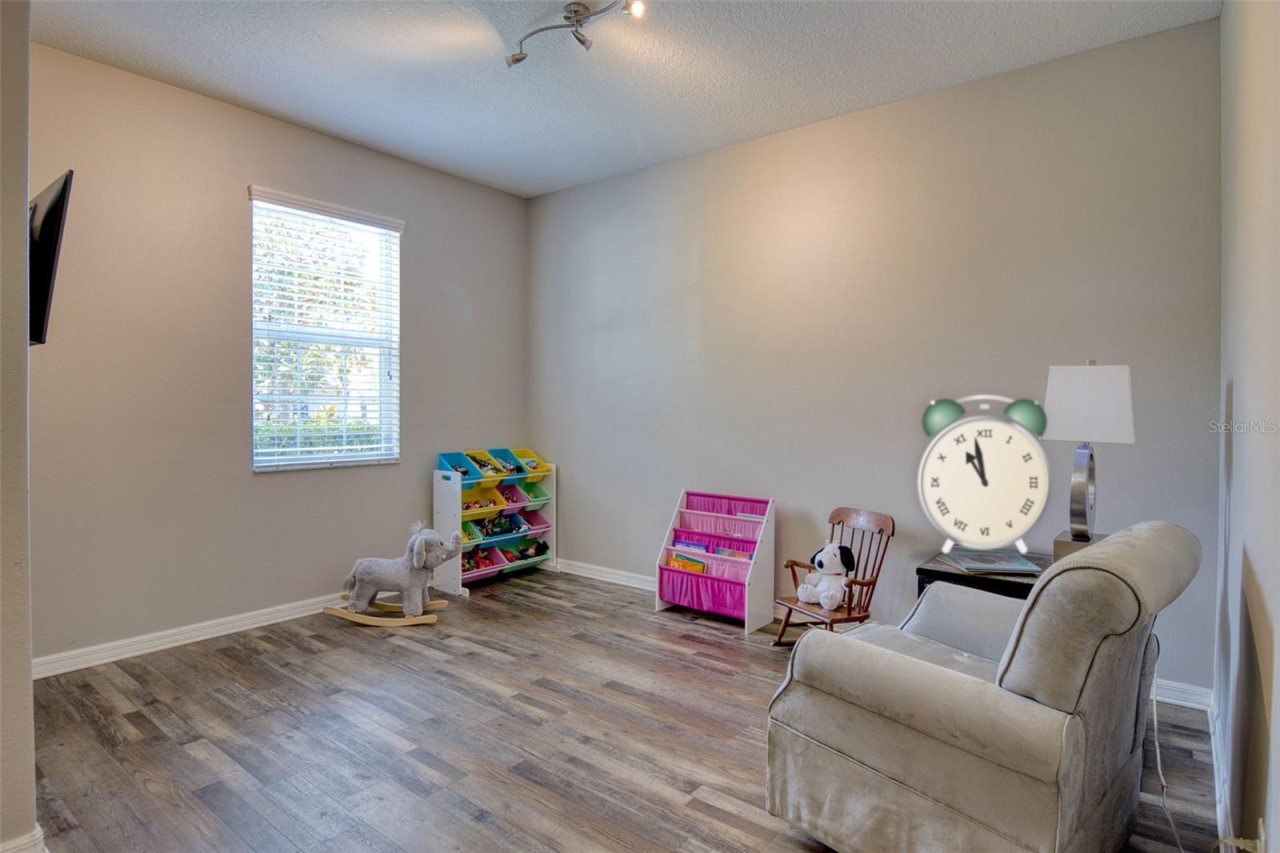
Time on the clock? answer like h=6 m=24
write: h=10 m=58
